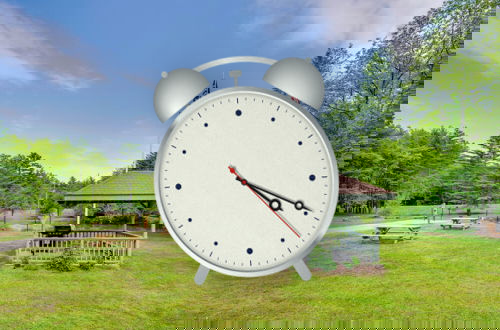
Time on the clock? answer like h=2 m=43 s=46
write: h=4 m=19 s=23
